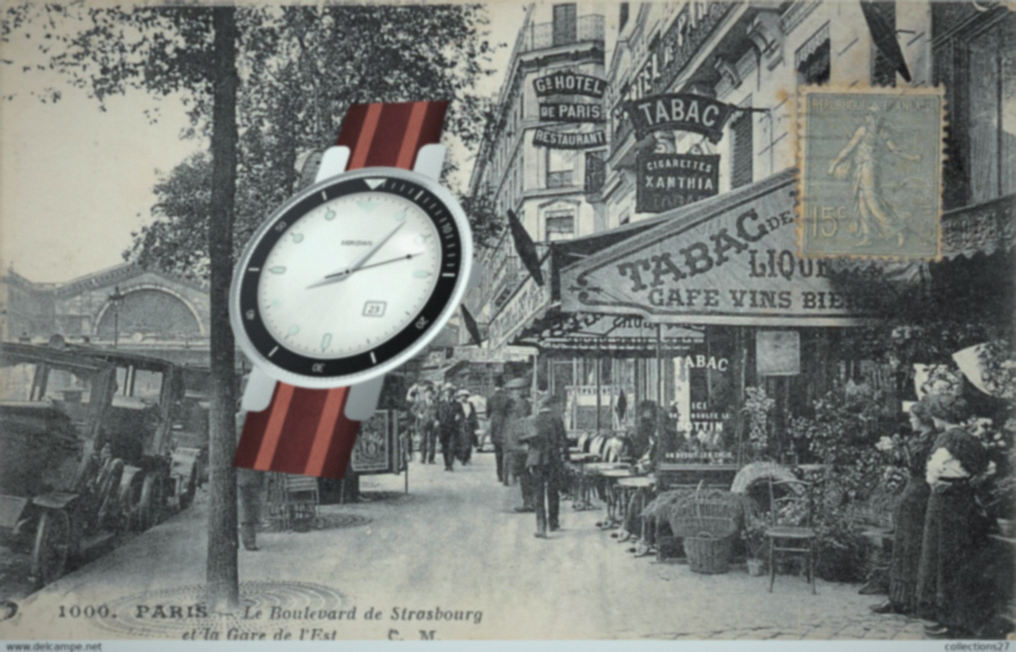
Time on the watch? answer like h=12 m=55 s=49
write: h=8 m=6 s=12
